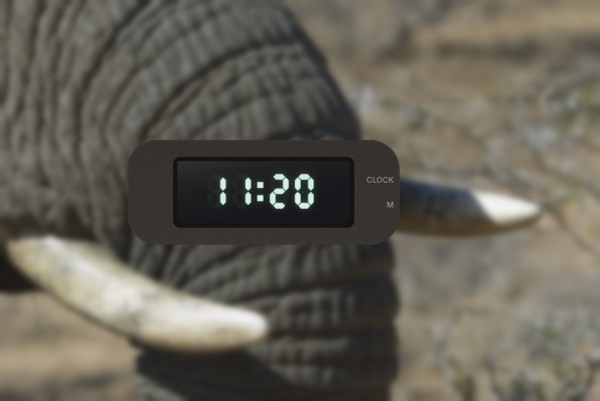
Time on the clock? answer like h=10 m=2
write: h=11 m=20
